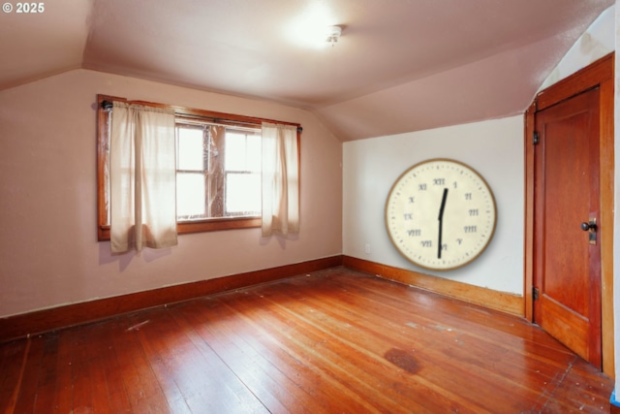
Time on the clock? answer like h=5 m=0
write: h=12 m=31
